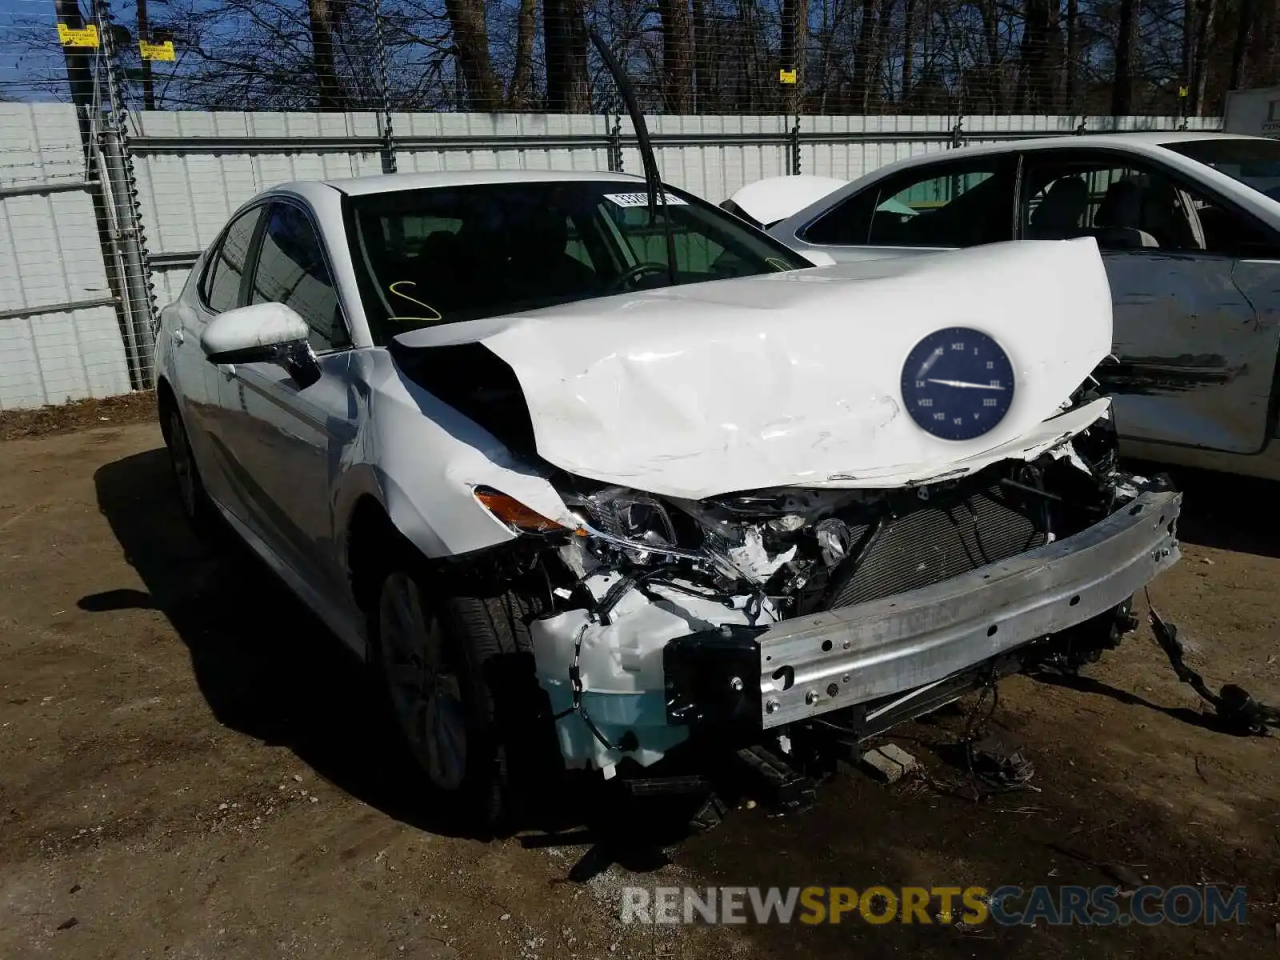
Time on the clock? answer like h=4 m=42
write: h=9 m=16
